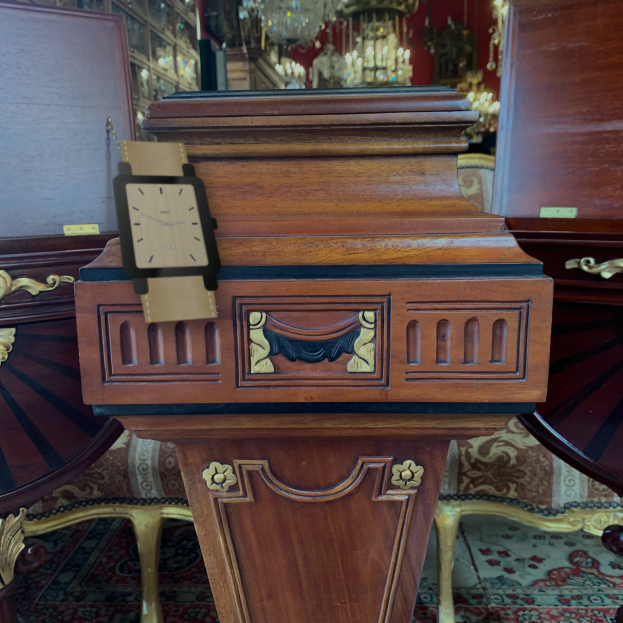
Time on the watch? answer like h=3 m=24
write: h=2 m=49
